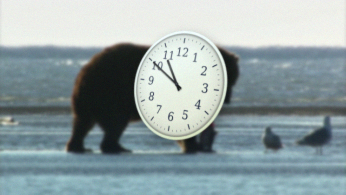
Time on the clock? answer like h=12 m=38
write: h=10 m=50
